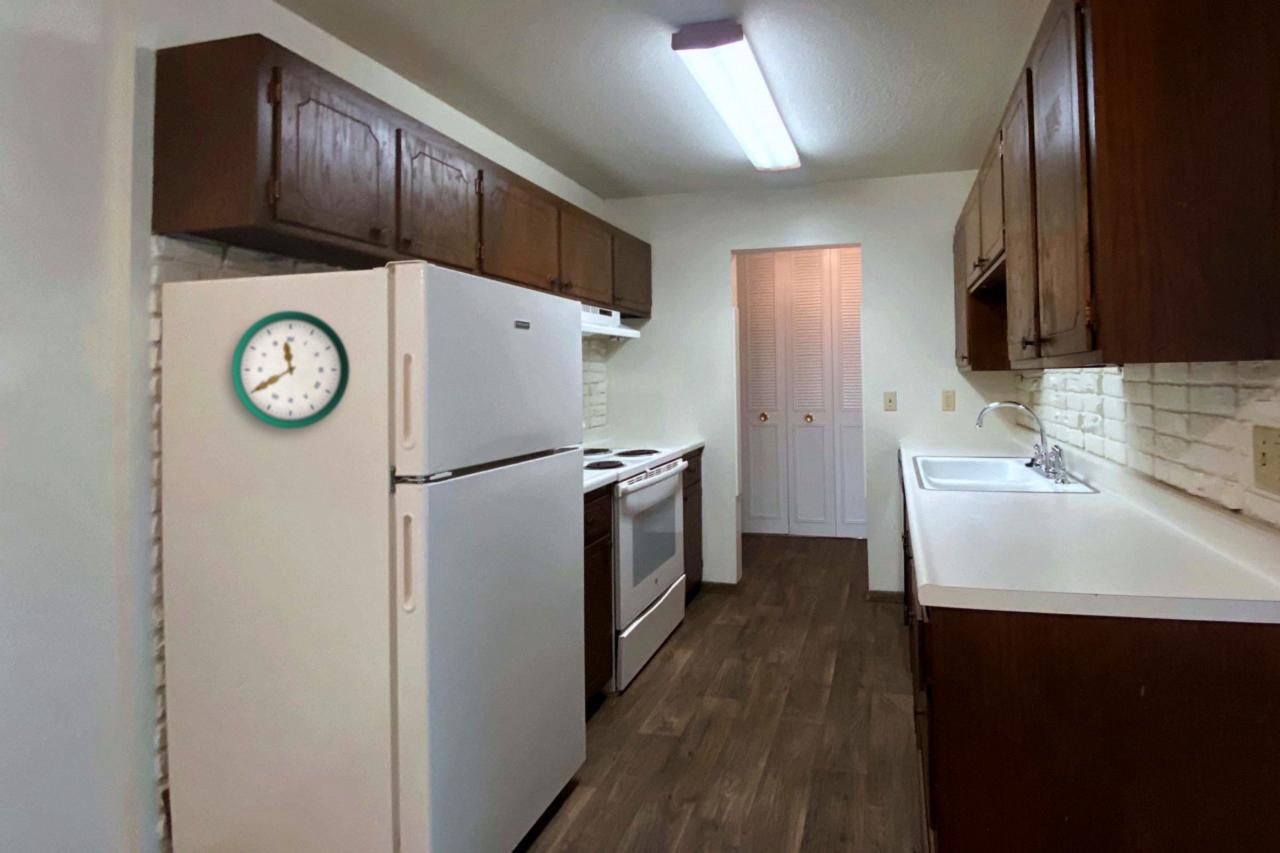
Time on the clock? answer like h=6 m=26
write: h=11 m=40
